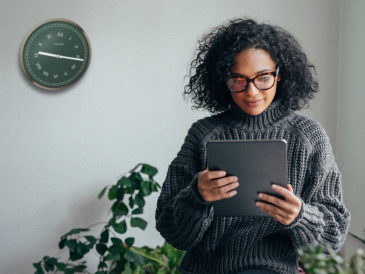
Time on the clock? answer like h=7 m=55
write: h=9 m=16
